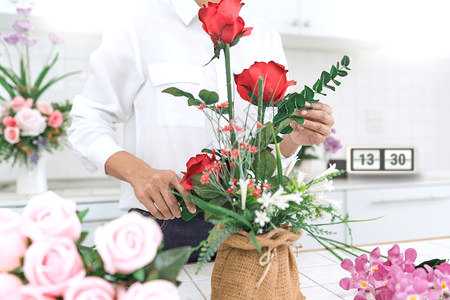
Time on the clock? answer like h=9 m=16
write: h=13 m=30
